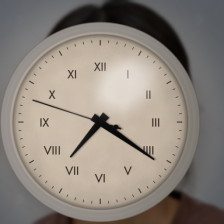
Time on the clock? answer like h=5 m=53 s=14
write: h=7 m=20 s=48
